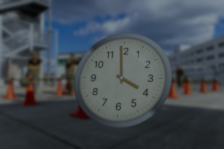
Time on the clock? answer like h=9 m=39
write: h=3 m=59
